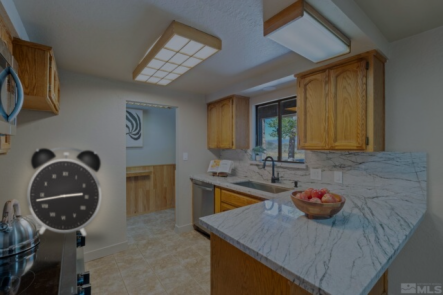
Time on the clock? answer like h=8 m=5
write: h=2 m=43
